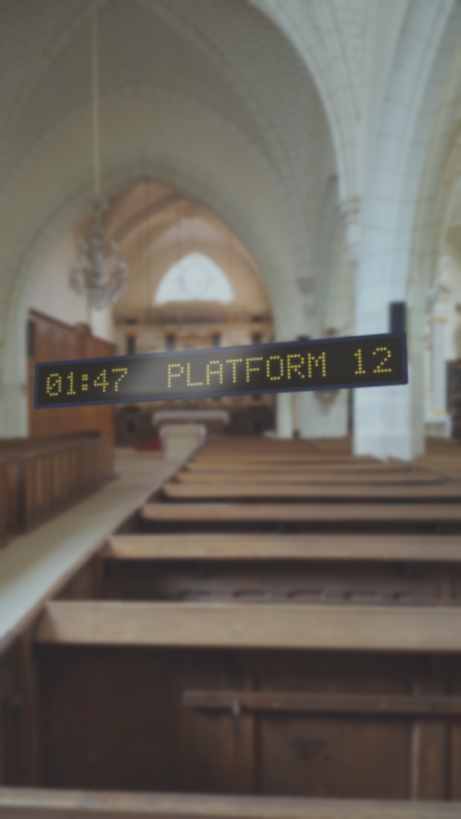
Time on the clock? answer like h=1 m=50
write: h=1 m=47
